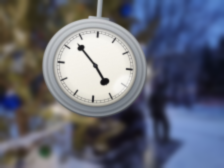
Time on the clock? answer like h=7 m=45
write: h=4 m=53
